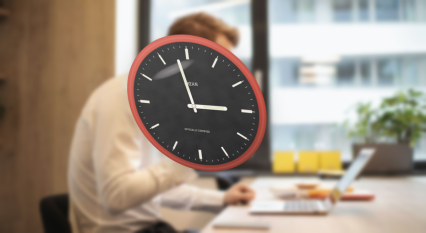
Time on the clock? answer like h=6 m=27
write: h=2 m=58
